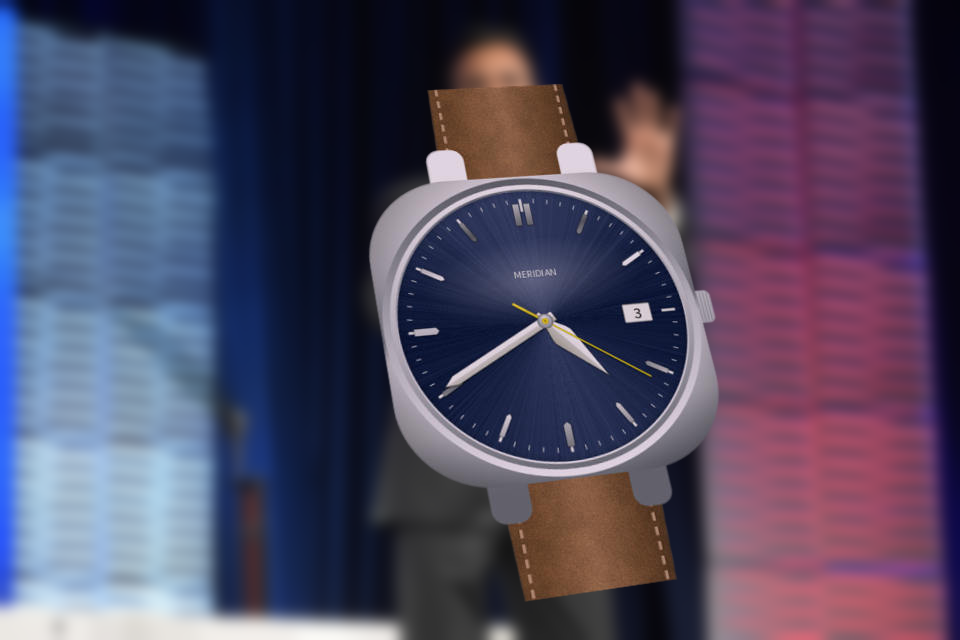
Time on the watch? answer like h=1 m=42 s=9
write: h=4 m=40 s=21
